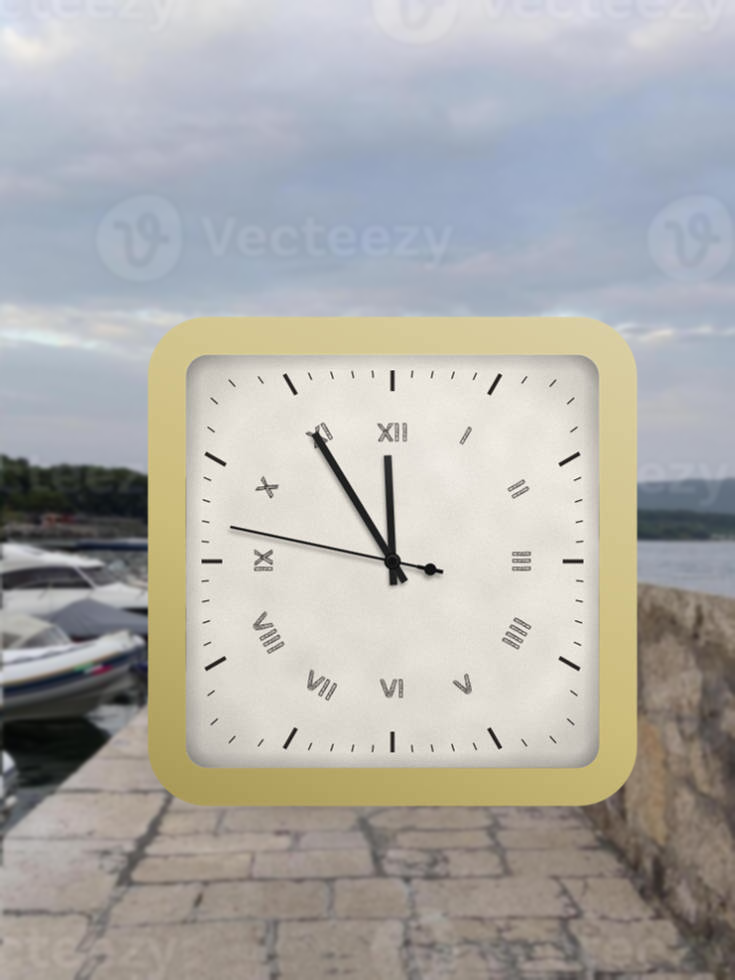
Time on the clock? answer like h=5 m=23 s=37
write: h=11 m=54 s=47
